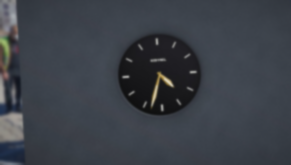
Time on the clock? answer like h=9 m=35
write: h=4 m=33
